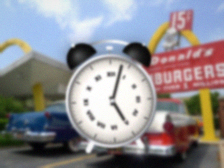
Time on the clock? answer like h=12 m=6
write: h=5 m=3
